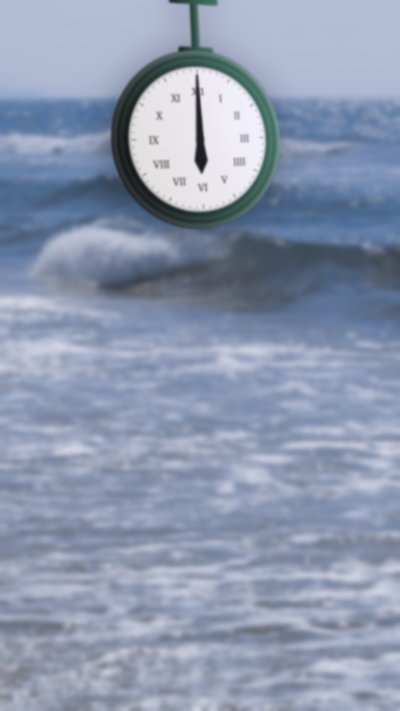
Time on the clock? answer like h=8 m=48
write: h=6 m=0
